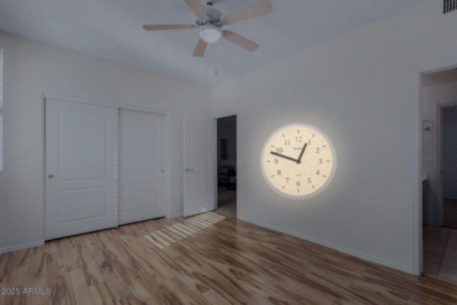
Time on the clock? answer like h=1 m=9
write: h=12 m=48
